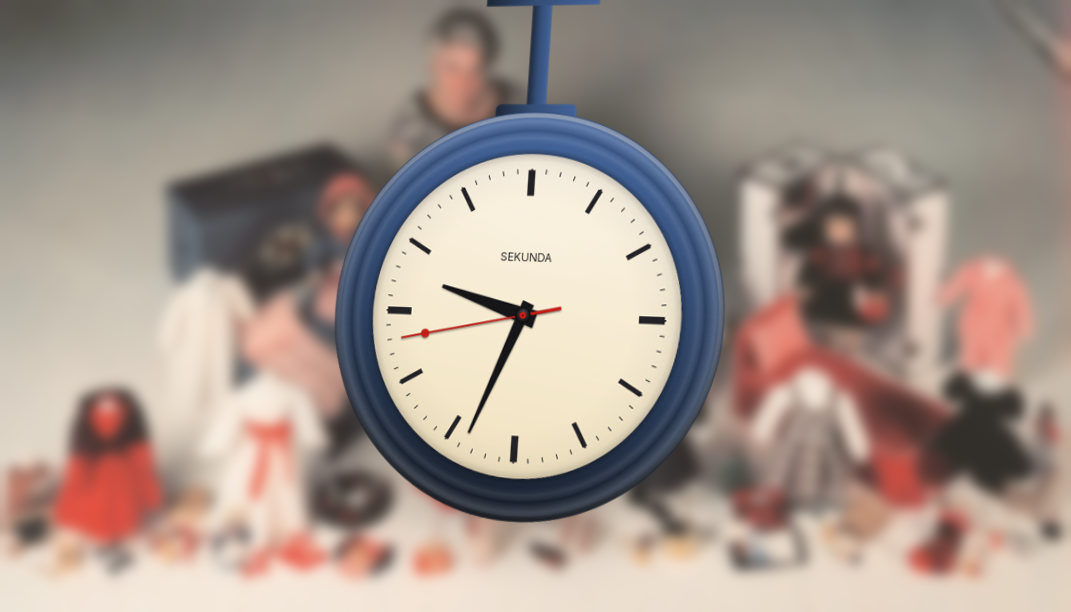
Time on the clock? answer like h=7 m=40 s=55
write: h=9 m=33 s=43
